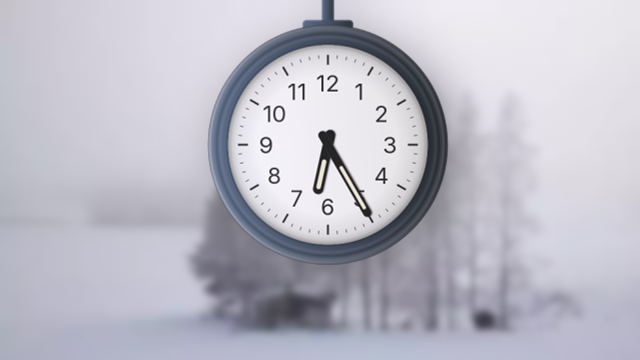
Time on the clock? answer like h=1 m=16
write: h=6 m=25
